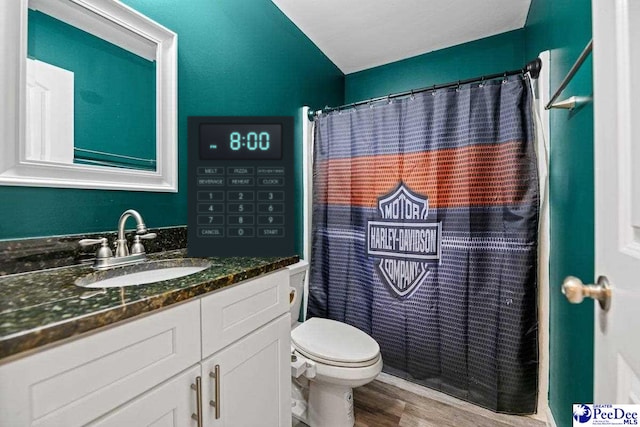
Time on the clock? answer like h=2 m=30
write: h=8 m=0
